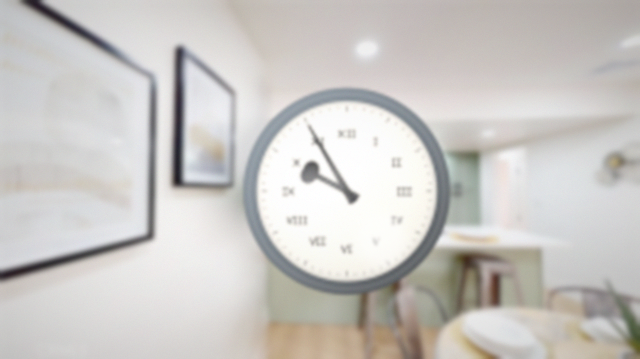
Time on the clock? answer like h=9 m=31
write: h=9 m=55
